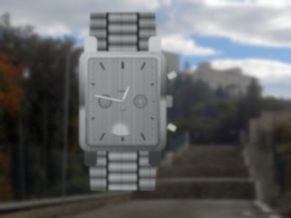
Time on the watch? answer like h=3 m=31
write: h=12 m=47
